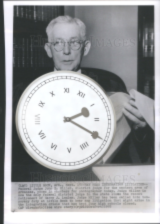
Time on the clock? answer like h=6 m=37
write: h=1 m=15
